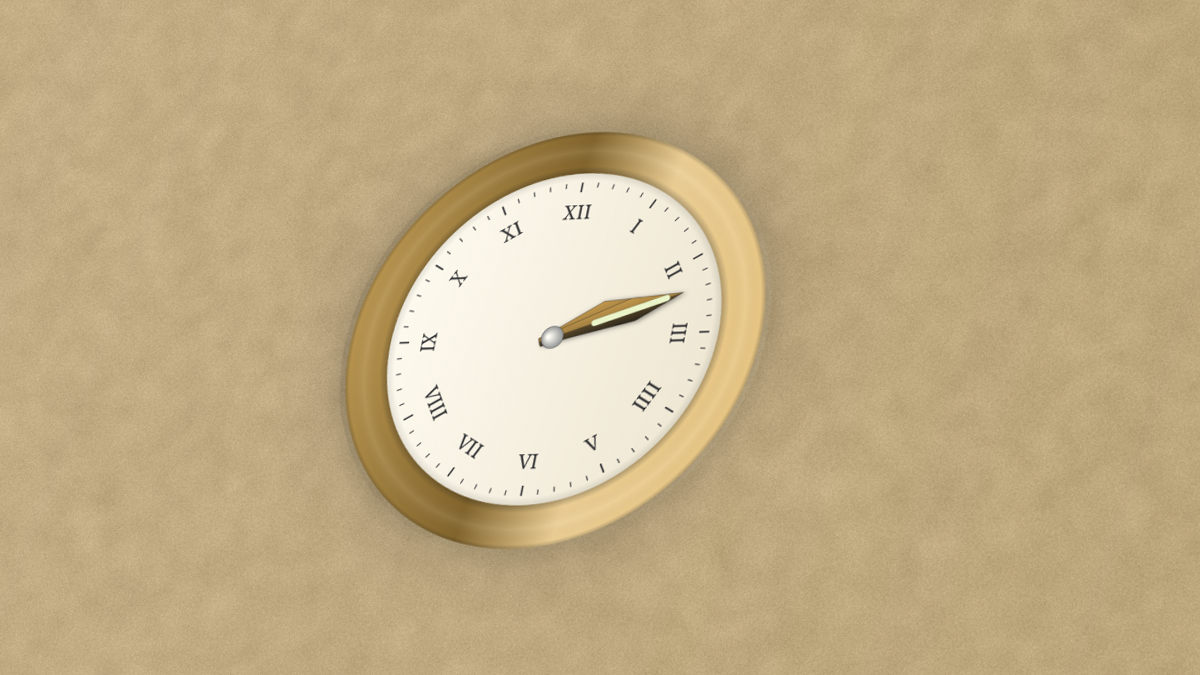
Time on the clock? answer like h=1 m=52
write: h=2 m=12
